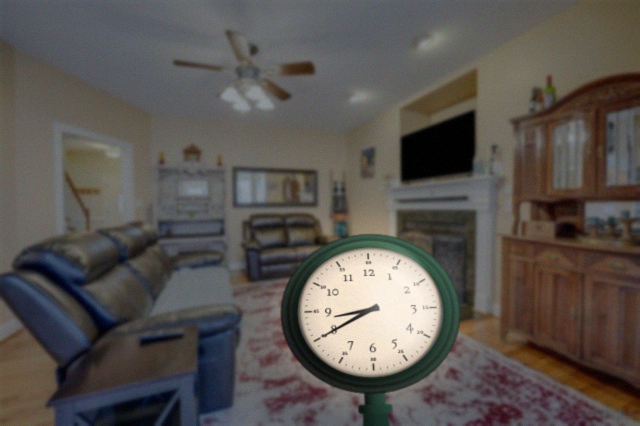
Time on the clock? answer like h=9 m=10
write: h=8 m=40
